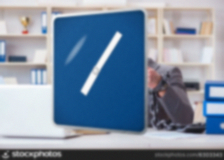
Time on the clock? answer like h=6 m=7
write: h=7 m=6
